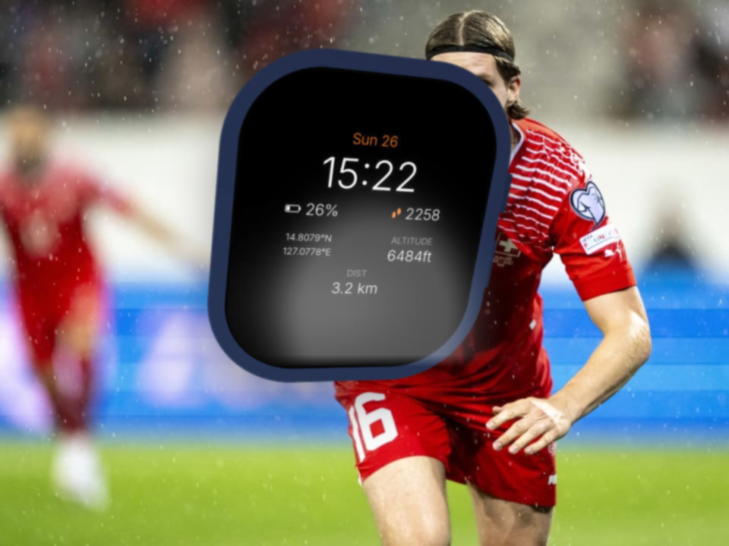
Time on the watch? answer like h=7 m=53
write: h=15 m=22
